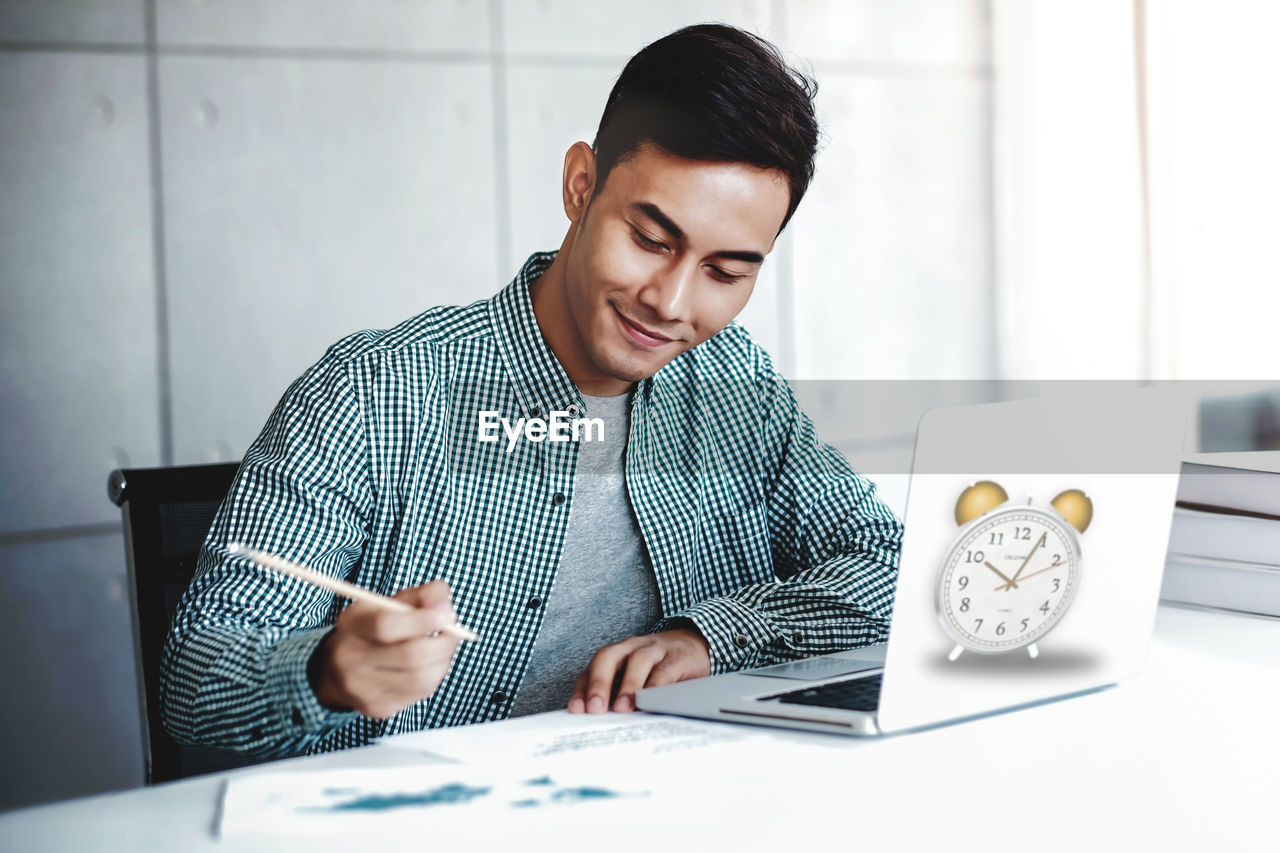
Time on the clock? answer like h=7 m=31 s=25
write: h=10 m=4 s=11
